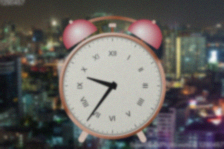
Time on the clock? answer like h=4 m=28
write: h=9 m=36
